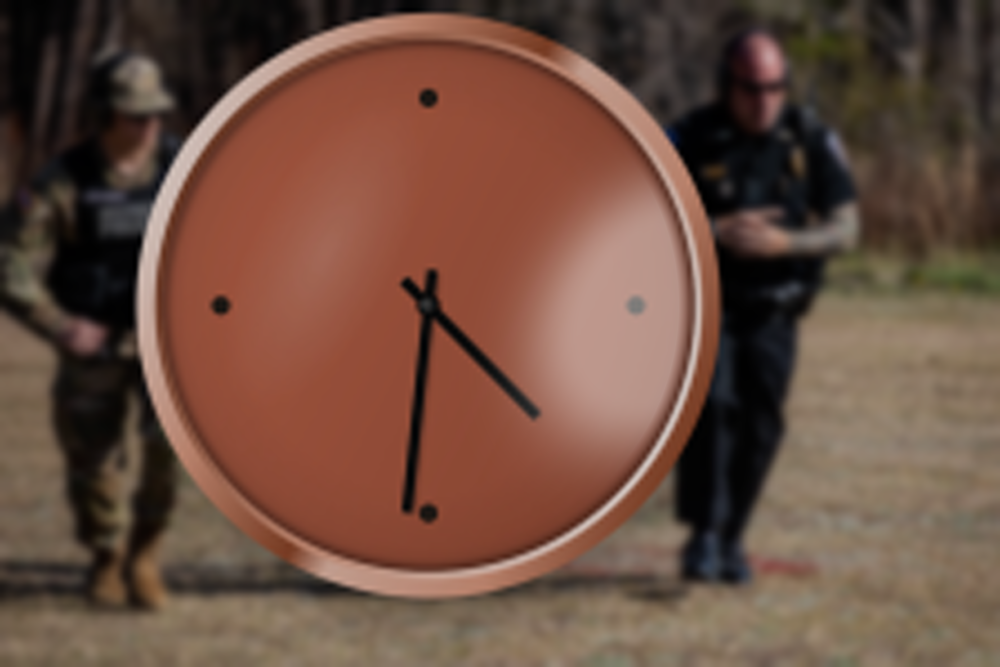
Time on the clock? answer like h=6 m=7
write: h=4 m=31
